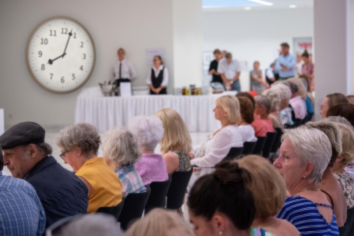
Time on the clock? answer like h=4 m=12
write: h=8 m=3
